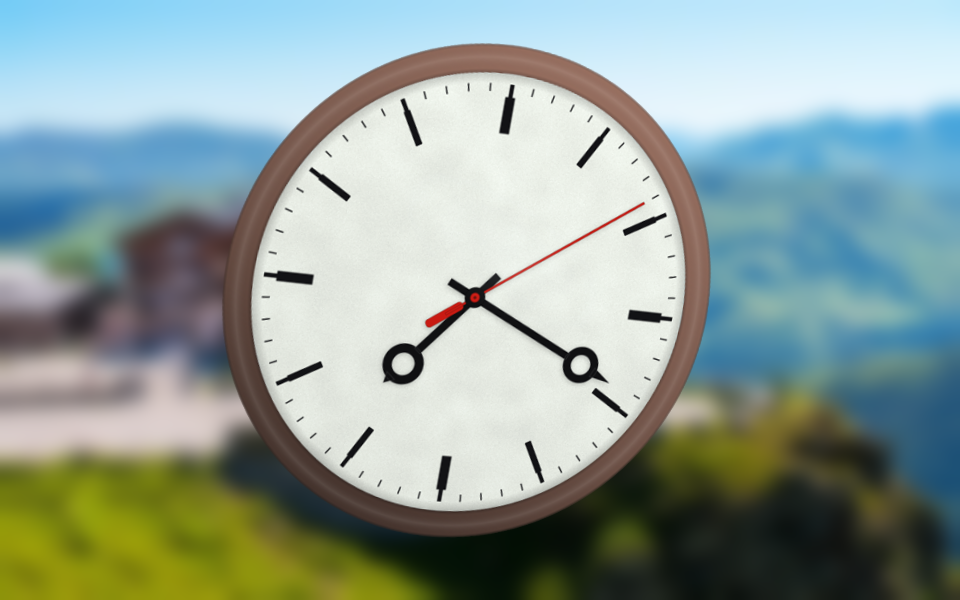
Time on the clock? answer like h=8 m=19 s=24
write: h=7 m=19 s=9
